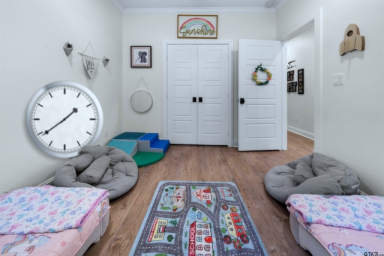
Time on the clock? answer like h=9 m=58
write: h=1 m=39
